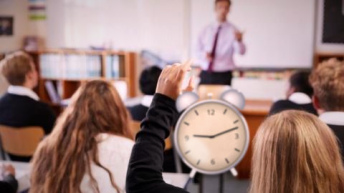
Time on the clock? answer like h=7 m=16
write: h=9 m=12
